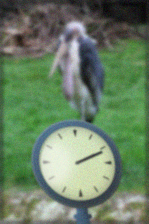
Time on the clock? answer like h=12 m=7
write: h=2 m=11
